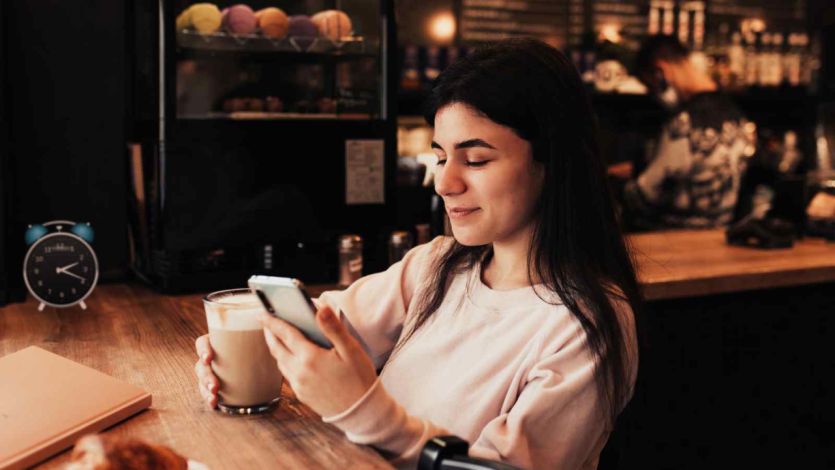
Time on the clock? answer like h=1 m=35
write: h=2 m=19
